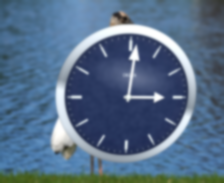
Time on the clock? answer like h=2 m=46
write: h=3 m=1
